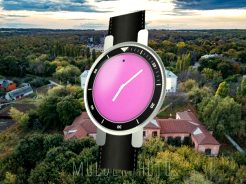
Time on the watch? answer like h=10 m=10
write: h=7 m=9
